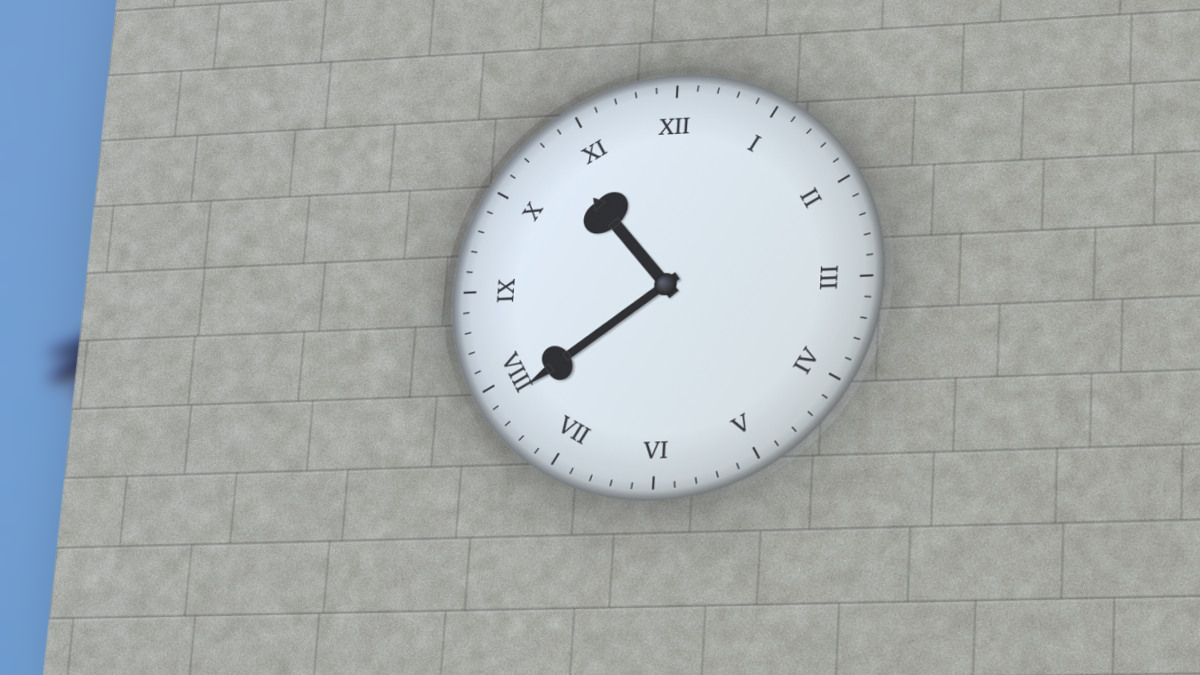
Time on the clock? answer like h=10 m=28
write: h=10 m=39
